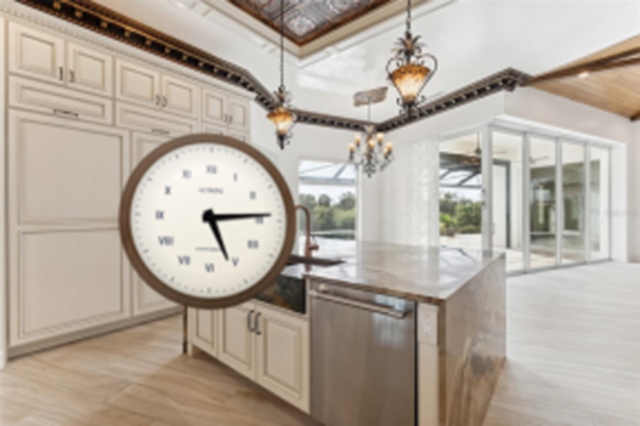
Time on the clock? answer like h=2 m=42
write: h=5 m=14
